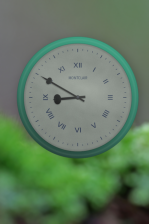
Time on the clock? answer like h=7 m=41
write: h=8 m=50
